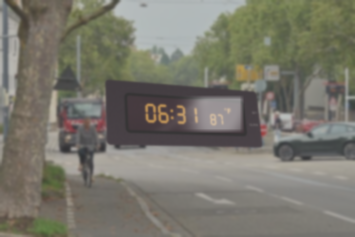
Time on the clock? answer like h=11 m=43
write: h=6 m=31
